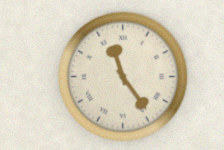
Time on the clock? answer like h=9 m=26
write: h=11 m=24
